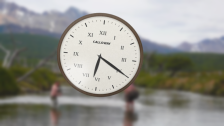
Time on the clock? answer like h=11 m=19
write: h=6 m=20
